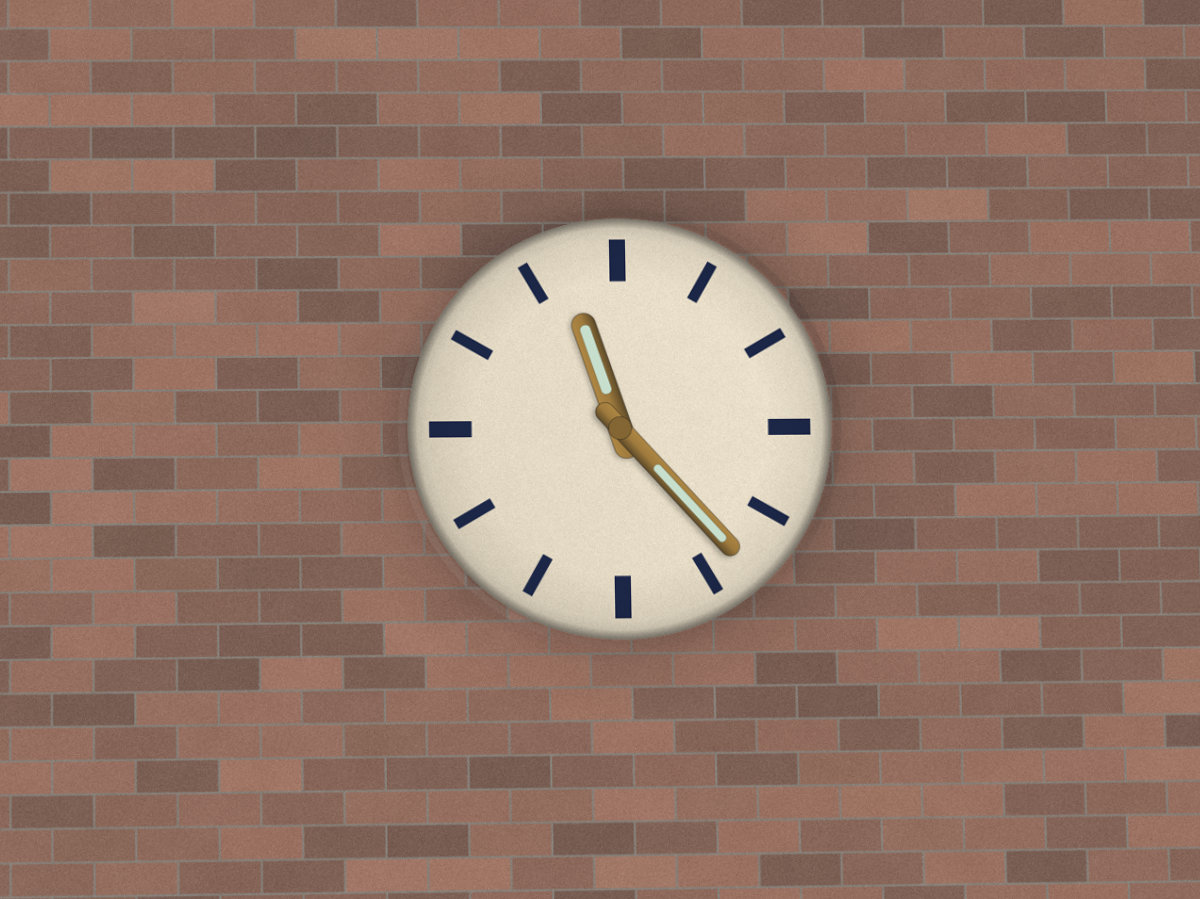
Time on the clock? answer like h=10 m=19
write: h=11 m=23
